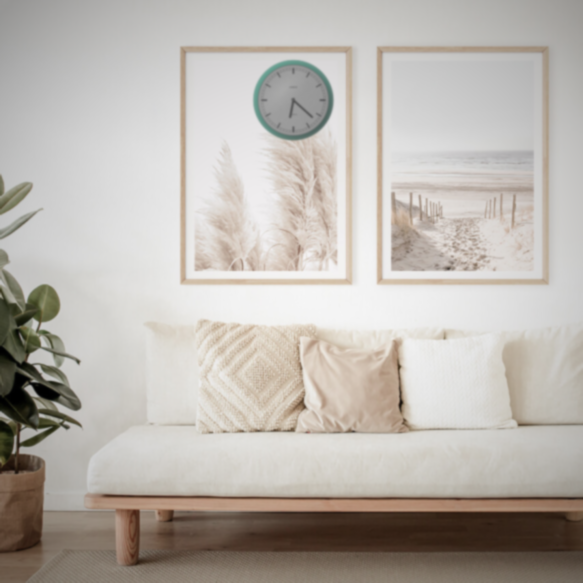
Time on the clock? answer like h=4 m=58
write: h=6 m=22
